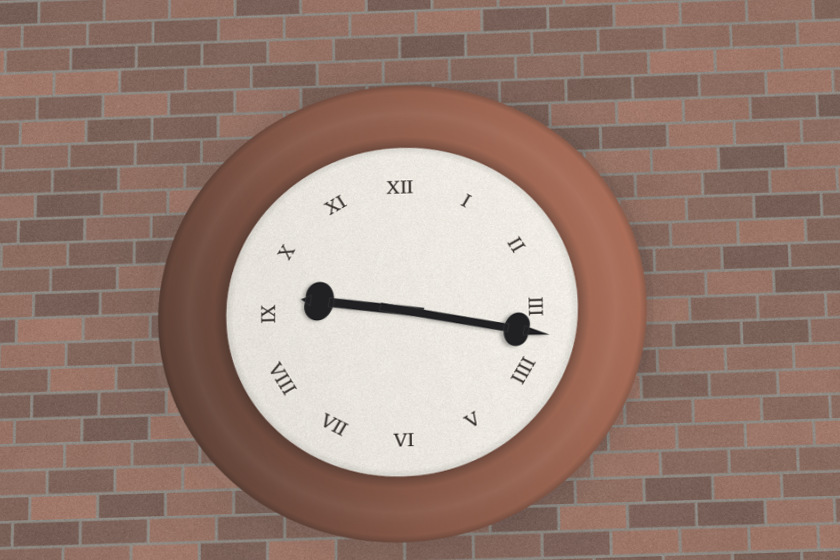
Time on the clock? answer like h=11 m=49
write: h=9 m=17
